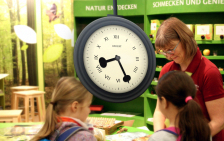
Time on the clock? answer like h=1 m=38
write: h=8 m=26
